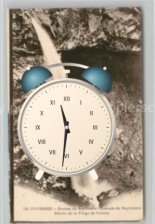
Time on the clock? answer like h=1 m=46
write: h=11 m=31
